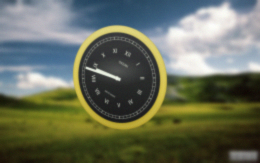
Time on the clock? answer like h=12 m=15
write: h=8 m=43
